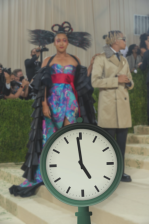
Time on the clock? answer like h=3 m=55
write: h=4 m=59
